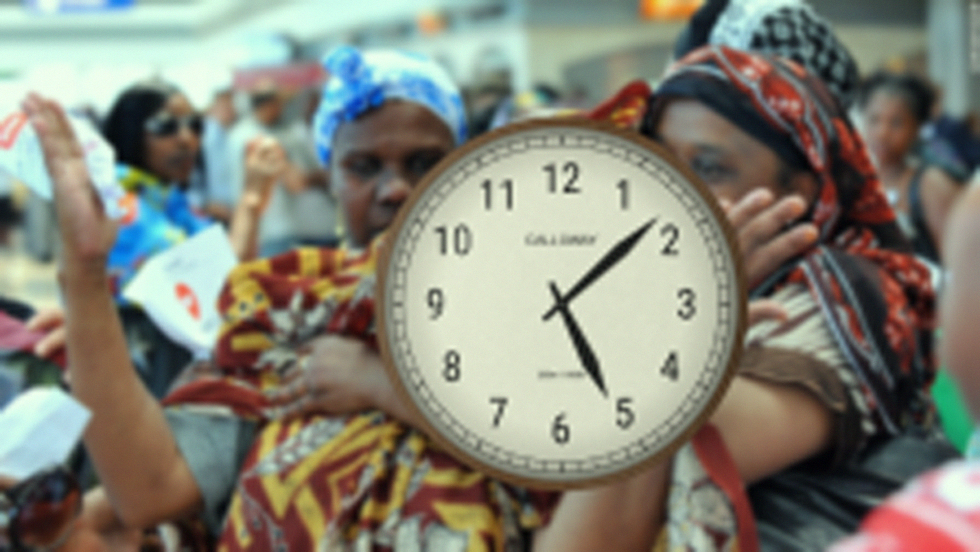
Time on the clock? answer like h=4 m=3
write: h=5 m=8
